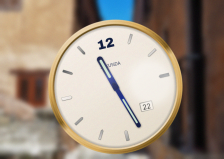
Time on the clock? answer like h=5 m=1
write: h=11 m=27
